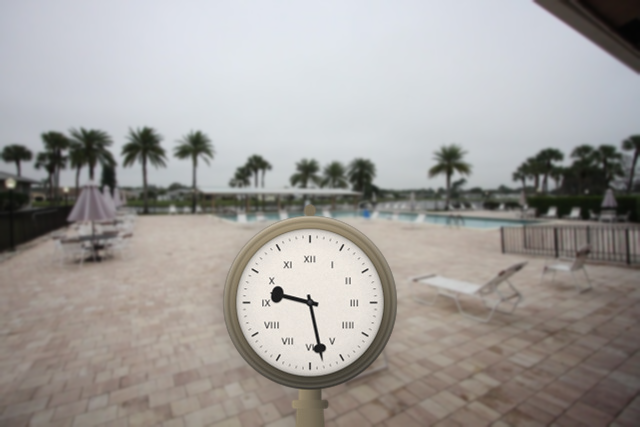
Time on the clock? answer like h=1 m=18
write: h=9 m=28
